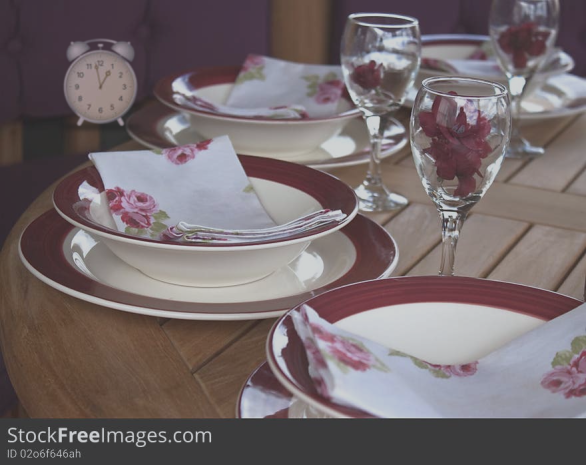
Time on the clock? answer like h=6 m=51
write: h=12 m=58
